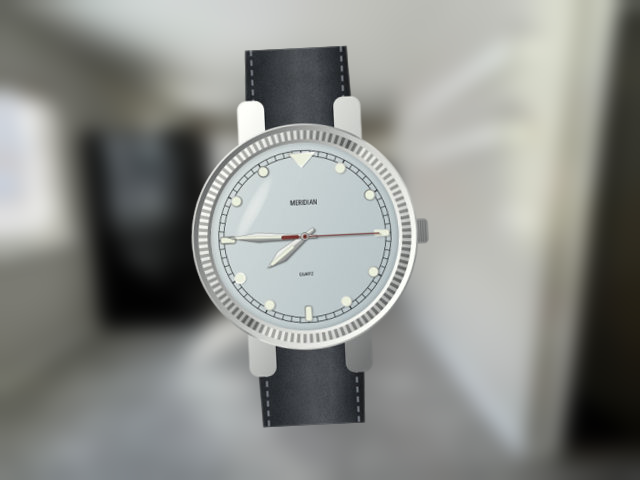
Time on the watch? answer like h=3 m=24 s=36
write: h=7 m=45 s=15
